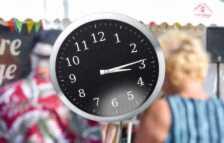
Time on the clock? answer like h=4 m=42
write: h=3 m=14
